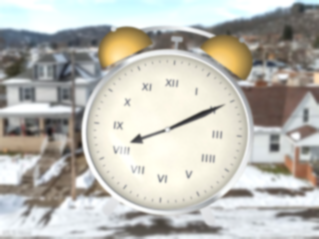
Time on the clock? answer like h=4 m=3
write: h=8 m=10
